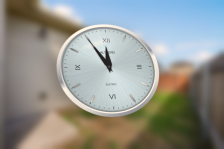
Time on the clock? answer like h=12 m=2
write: h=11 m=55
